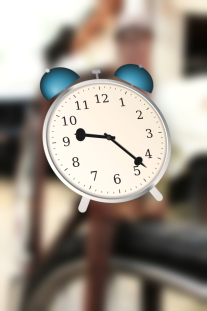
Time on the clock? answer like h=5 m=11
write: h=9 m=23
